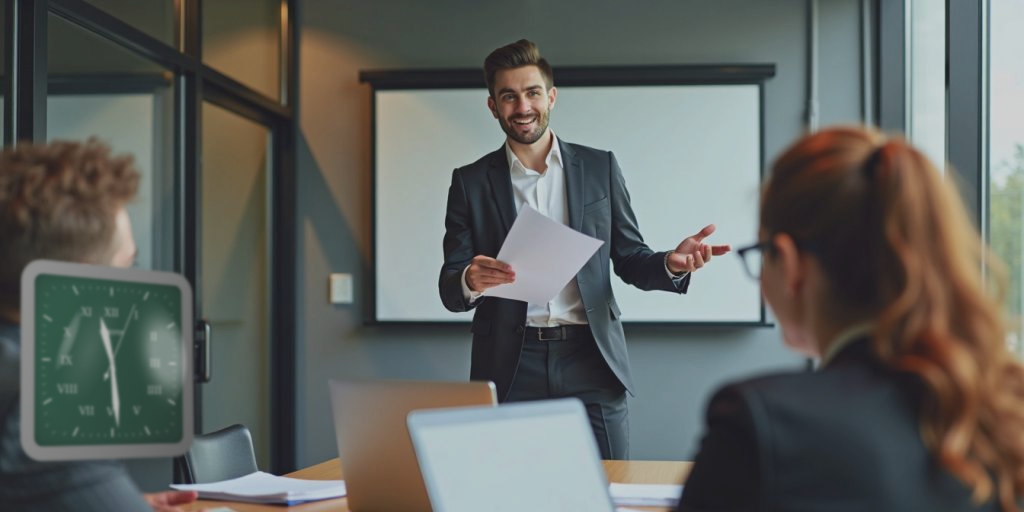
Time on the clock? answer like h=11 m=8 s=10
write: h=11 m=29 s=4
